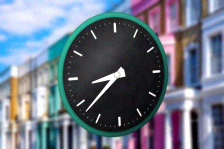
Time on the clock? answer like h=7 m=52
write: h=8 m=38
